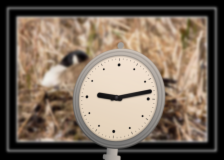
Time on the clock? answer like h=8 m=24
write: h=9 m=13
